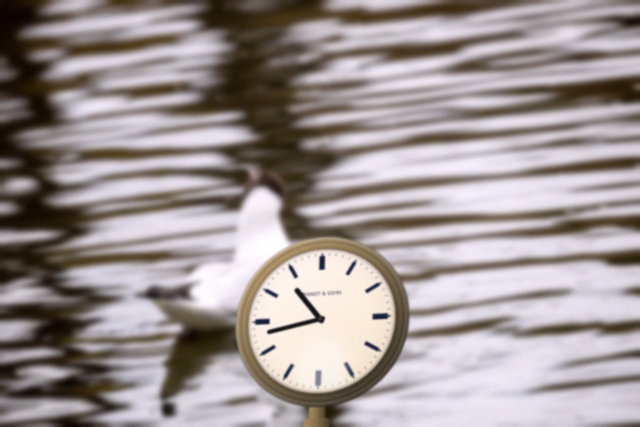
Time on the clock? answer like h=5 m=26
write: h=10 m=43
